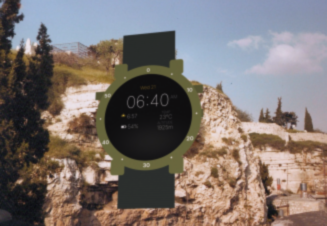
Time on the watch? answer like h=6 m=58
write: h=6 m=40
